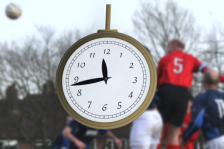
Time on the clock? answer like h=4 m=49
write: h=11 m=43
